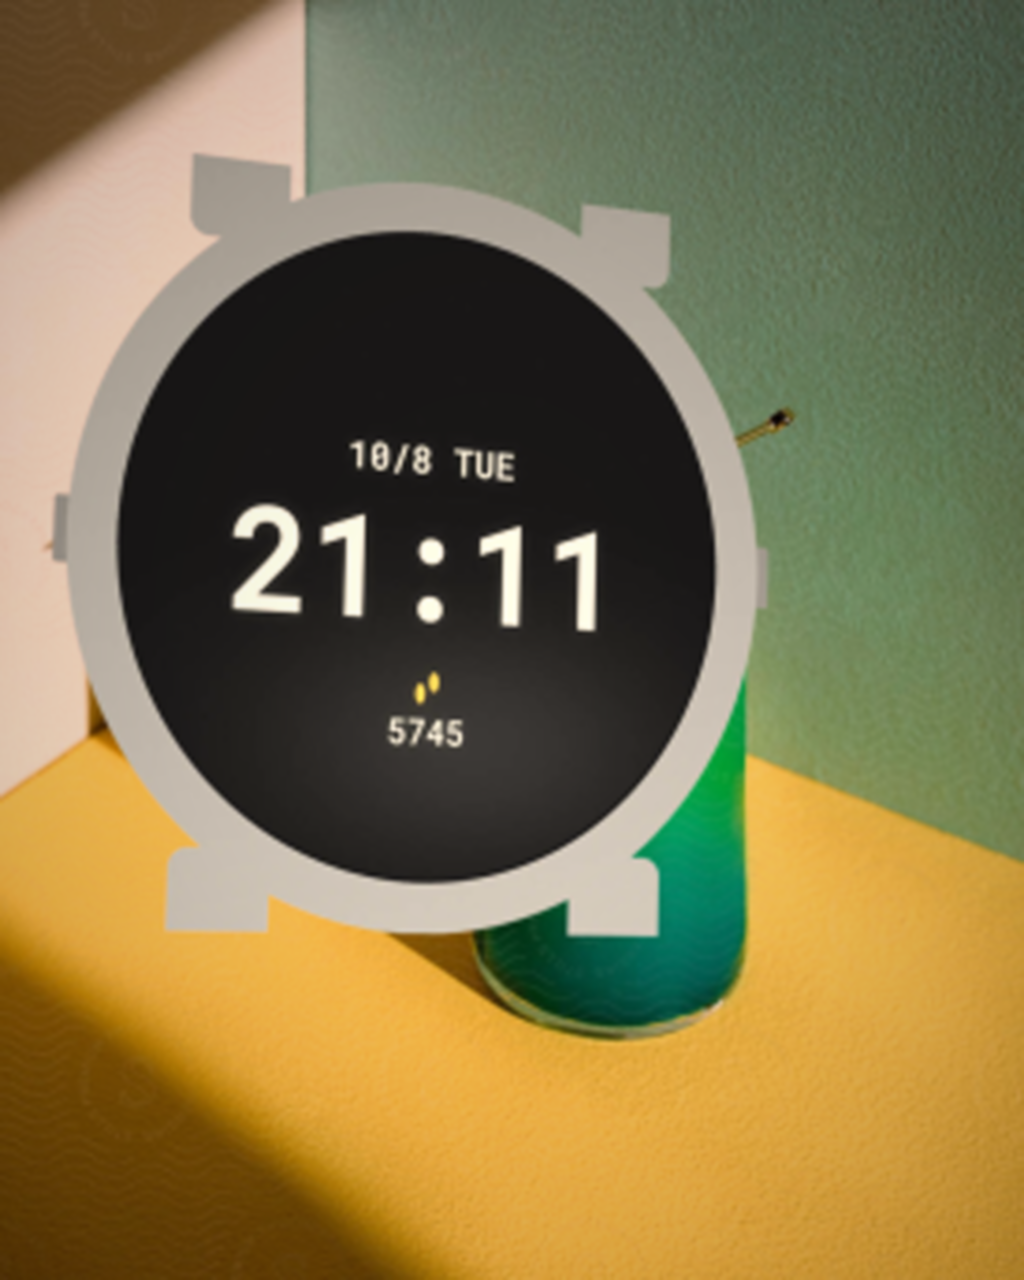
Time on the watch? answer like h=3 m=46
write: h=21 m=11
